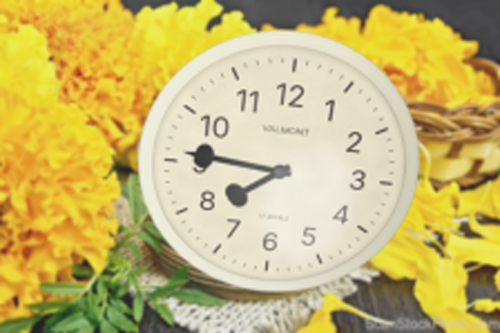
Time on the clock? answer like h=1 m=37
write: h=7 m=46
